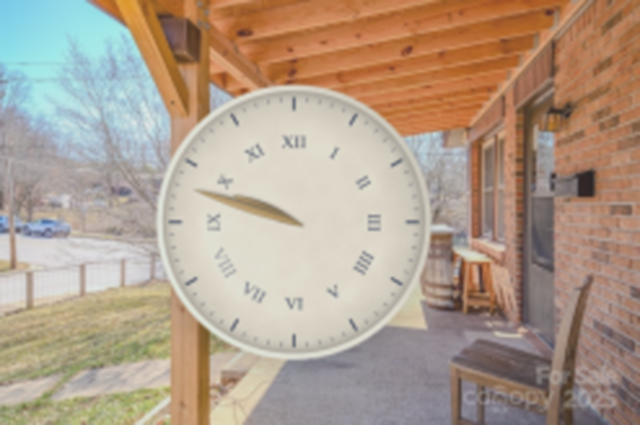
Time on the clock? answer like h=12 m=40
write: h=9 m=48
